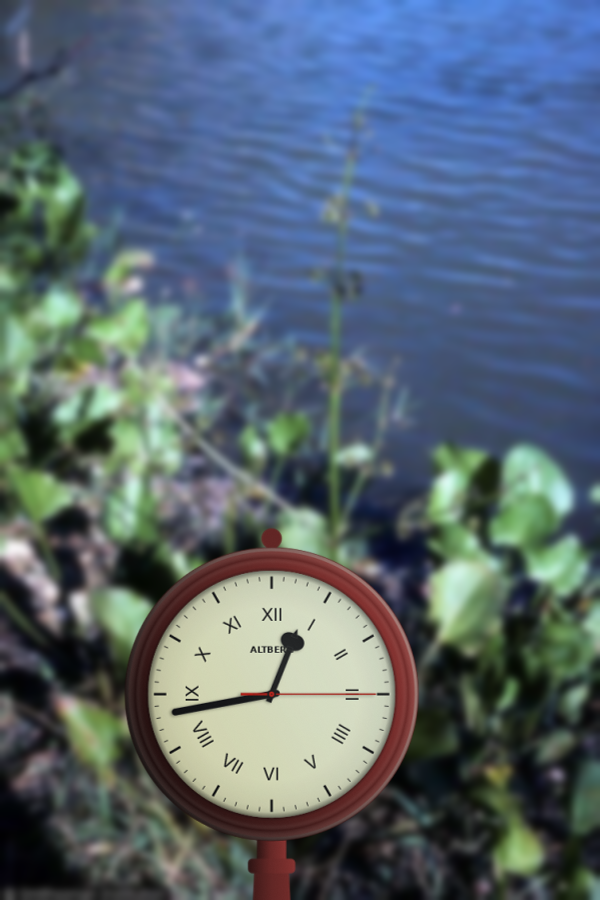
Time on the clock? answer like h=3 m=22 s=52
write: h=12 m=43 s=15
